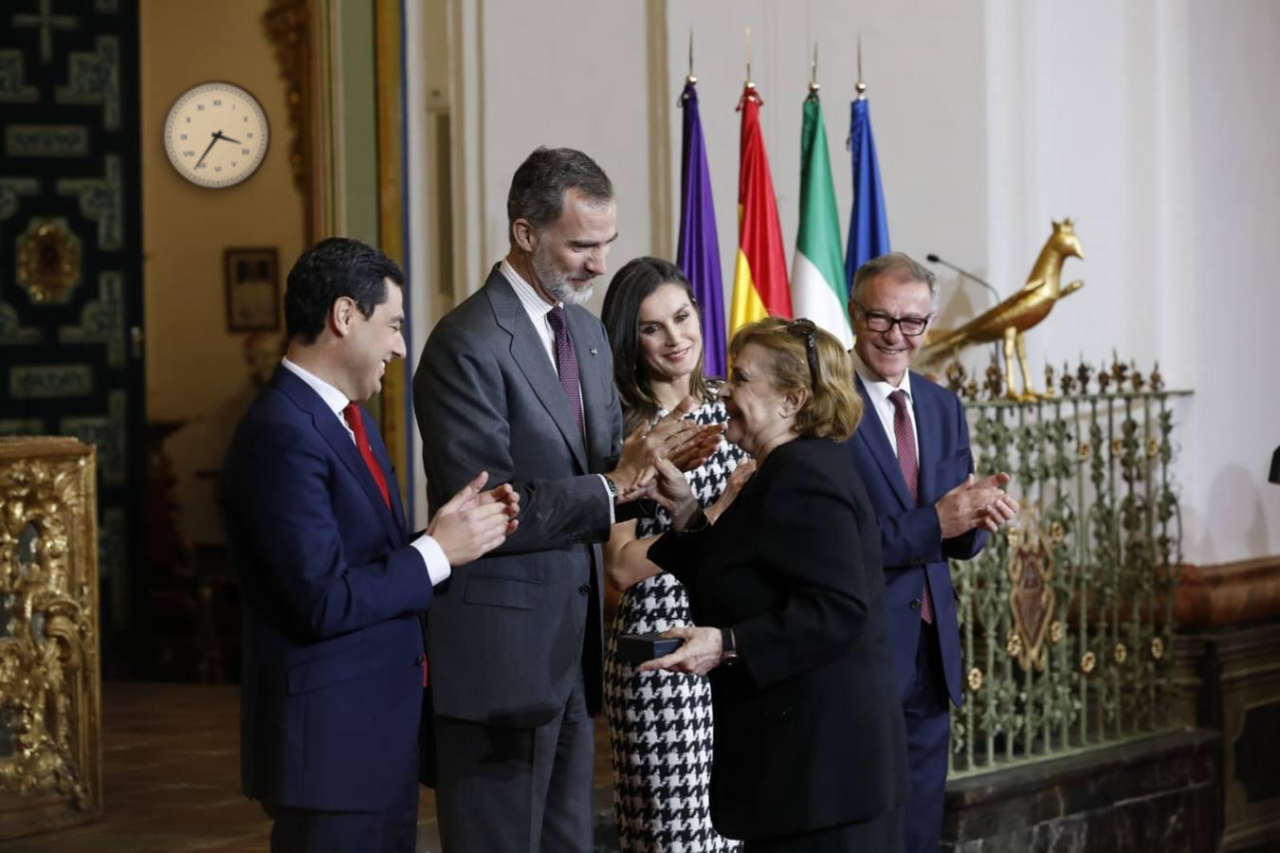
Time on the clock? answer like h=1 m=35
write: h=3 m=36
